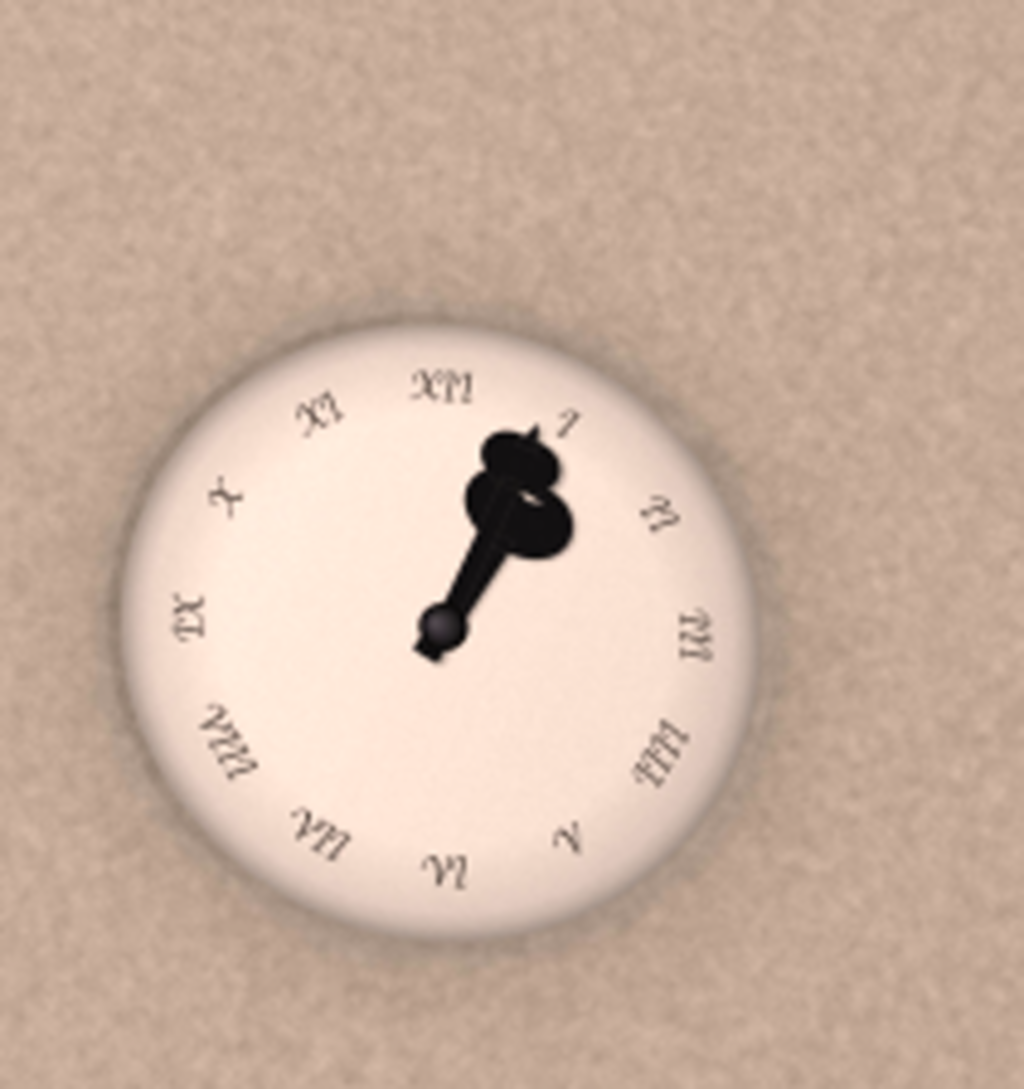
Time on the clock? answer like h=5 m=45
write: h=1 m=4
